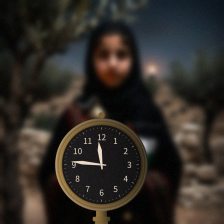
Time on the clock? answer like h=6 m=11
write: h=11 m=46
